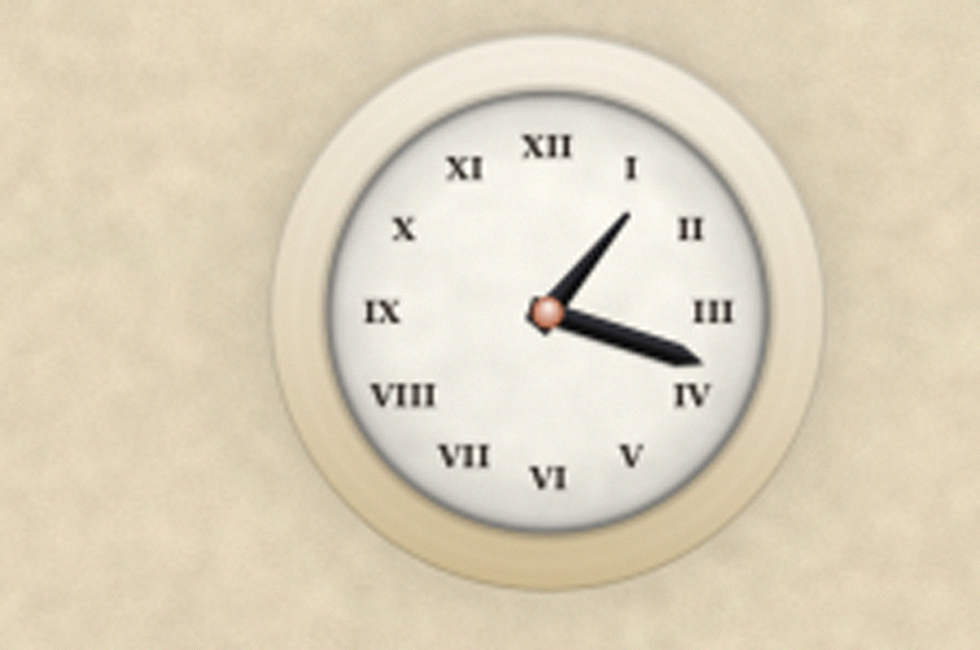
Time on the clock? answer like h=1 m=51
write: h=1 m=18
